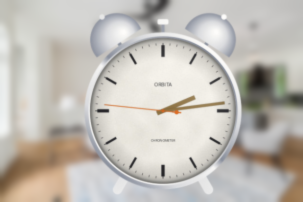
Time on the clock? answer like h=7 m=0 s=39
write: h=2 m=13 s=46
